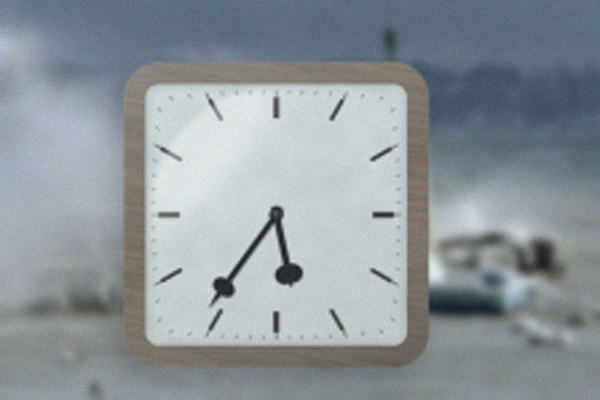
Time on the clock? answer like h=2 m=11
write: h=5 m=36
